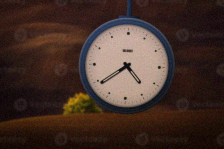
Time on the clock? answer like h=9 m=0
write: h=4 m=39
